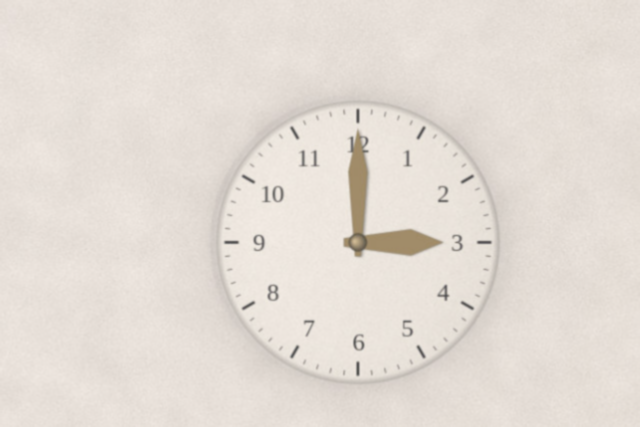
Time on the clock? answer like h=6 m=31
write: h=3 m=0
